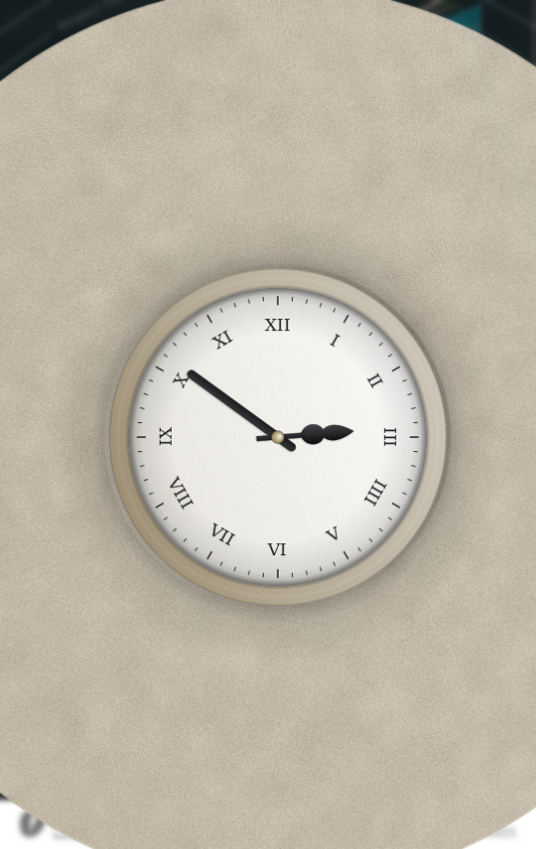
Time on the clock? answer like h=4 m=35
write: h=2 m=51
